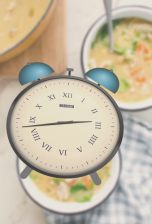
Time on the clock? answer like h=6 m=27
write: h=2 m=43
